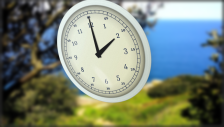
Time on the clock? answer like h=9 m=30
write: h=2 m=0
